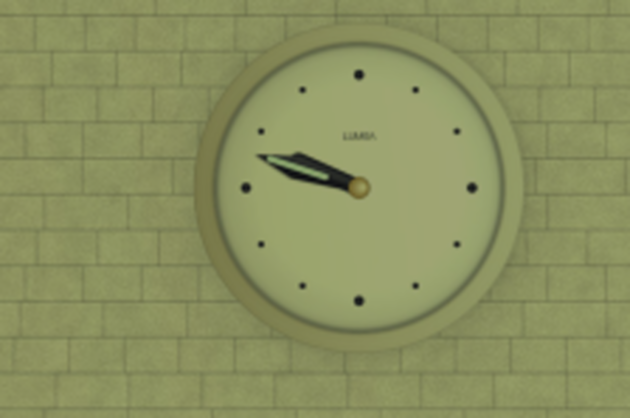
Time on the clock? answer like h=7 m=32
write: h=9 m=48
